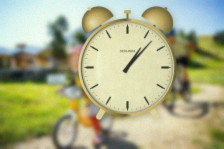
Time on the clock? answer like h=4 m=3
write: h=1 m=7
